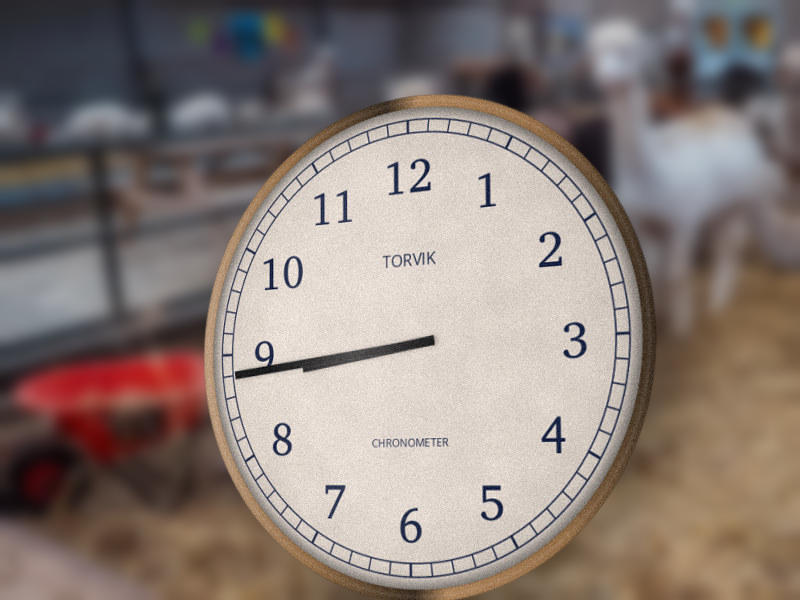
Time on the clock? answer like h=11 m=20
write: h=8 m=44
